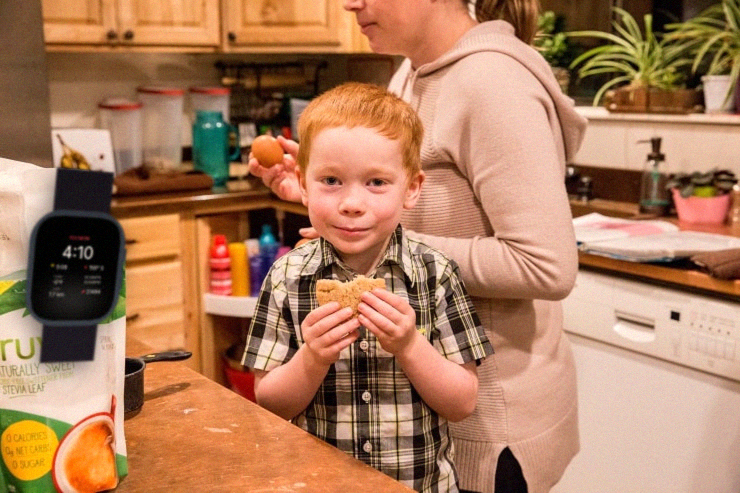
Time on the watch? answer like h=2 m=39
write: h=4 m=10
